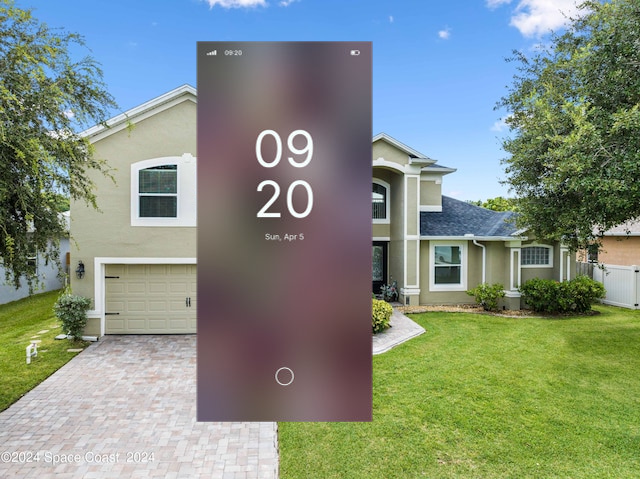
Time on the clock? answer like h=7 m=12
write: h=9 m=20
